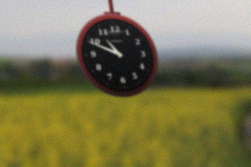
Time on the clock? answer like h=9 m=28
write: h=10 m=49
